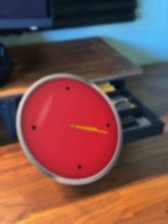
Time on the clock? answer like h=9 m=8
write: h=3 m=17
